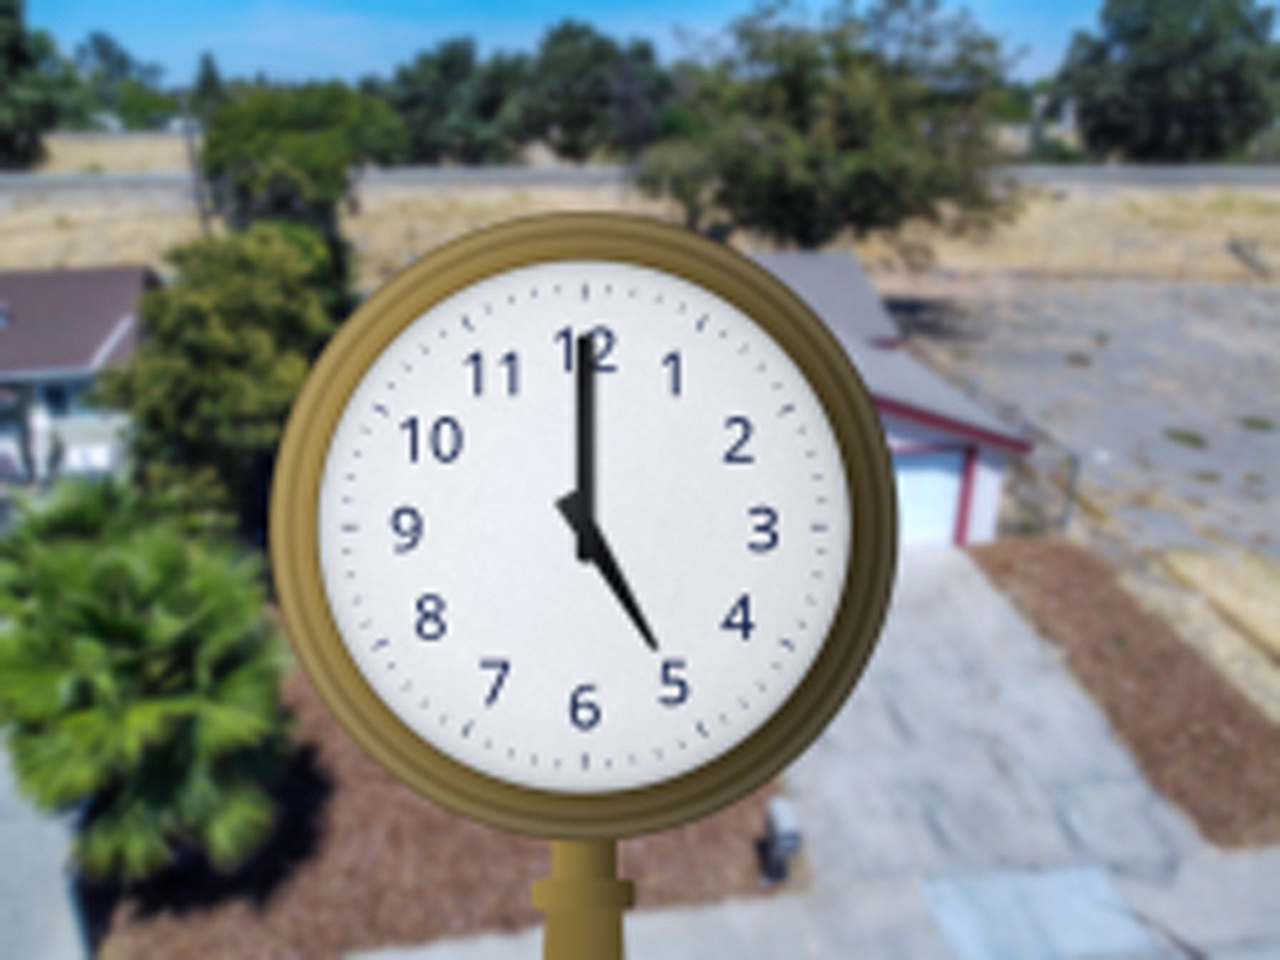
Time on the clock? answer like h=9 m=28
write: h=5 m=0
